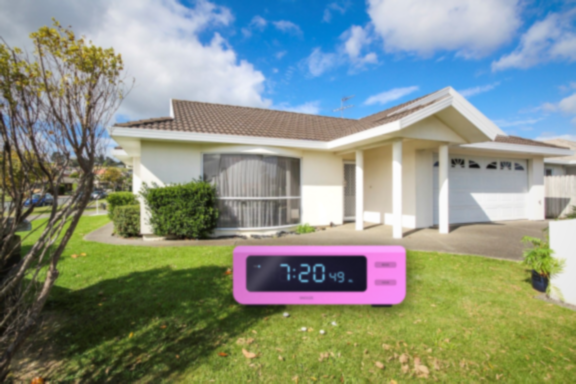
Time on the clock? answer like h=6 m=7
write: h=7 m=20
